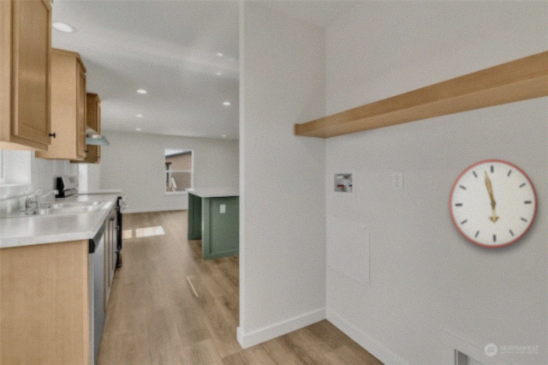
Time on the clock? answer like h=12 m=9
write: h=5 m=58
